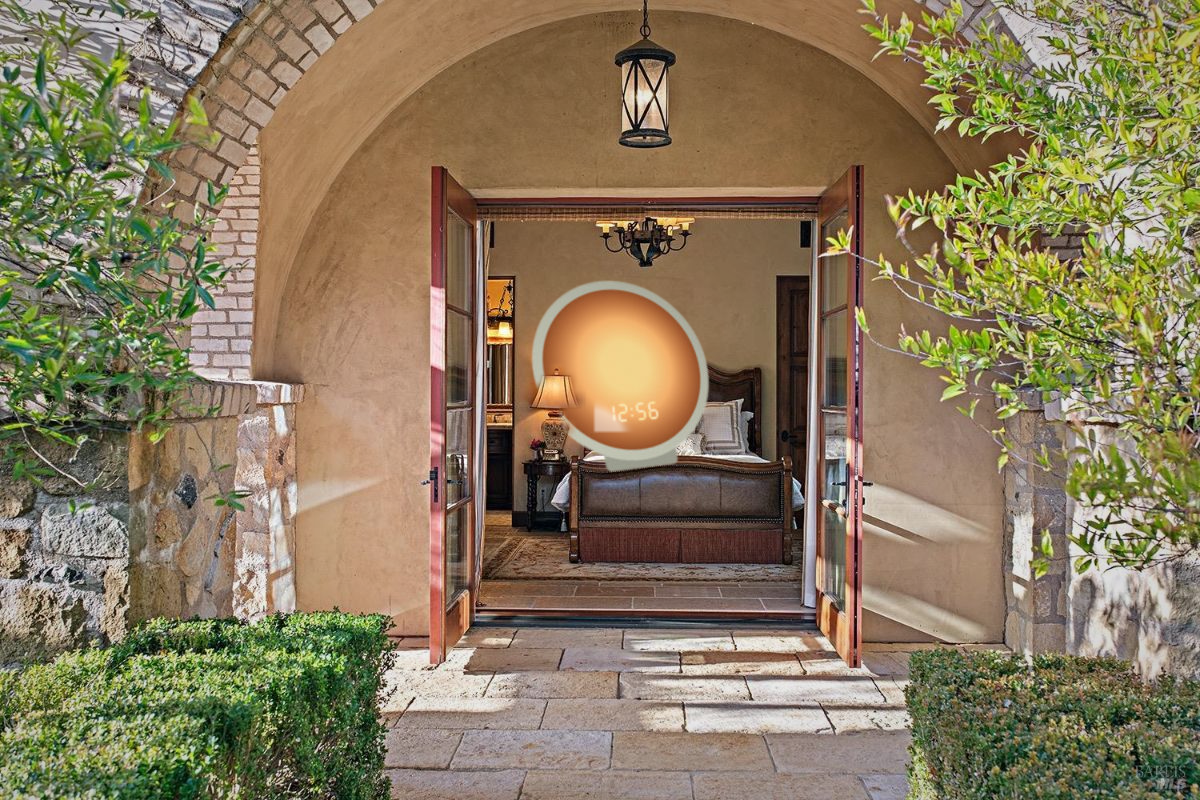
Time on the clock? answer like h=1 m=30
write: h=12 m=56
